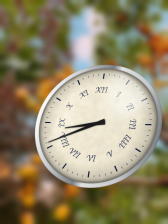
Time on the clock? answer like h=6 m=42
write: h=8 m=41
